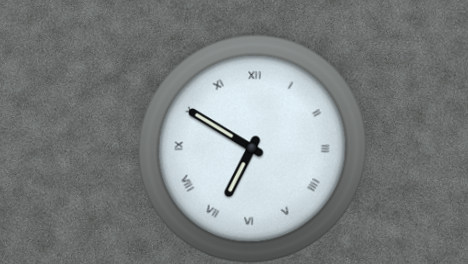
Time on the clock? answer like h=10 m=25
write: h=6 m=50
